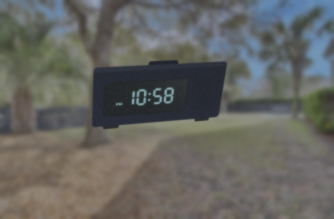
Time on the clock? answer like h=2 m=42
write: h=10 m=58
